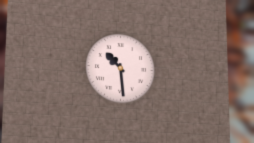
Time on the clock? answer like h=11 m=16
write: h=10 m=29
